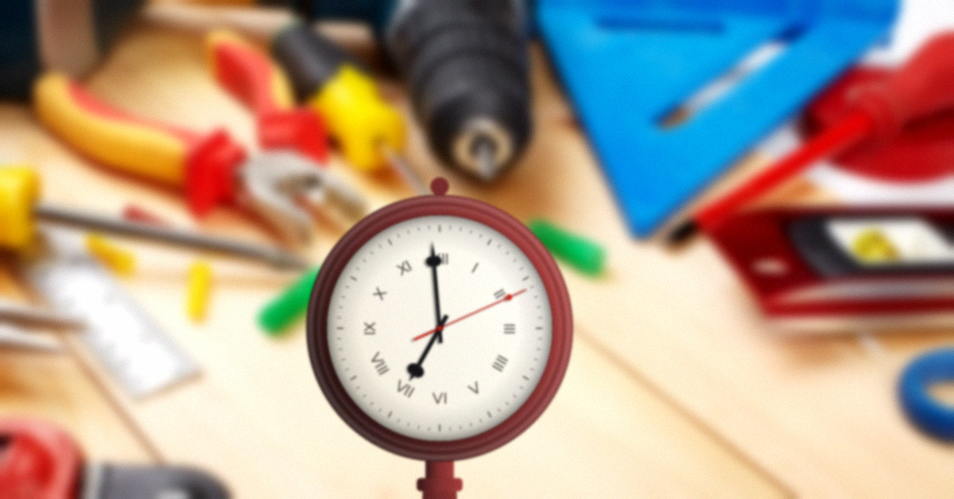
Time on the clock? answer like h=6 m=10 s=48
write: h=6 m=59 s=11
